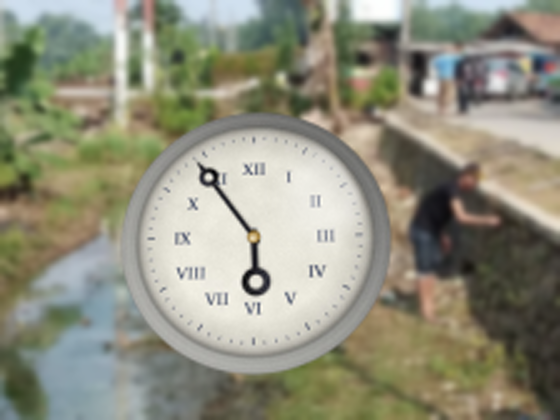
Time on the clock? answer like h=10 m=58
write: h=5 m=54
